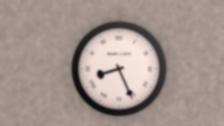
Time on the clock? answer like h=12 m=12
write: h=8 m=26
